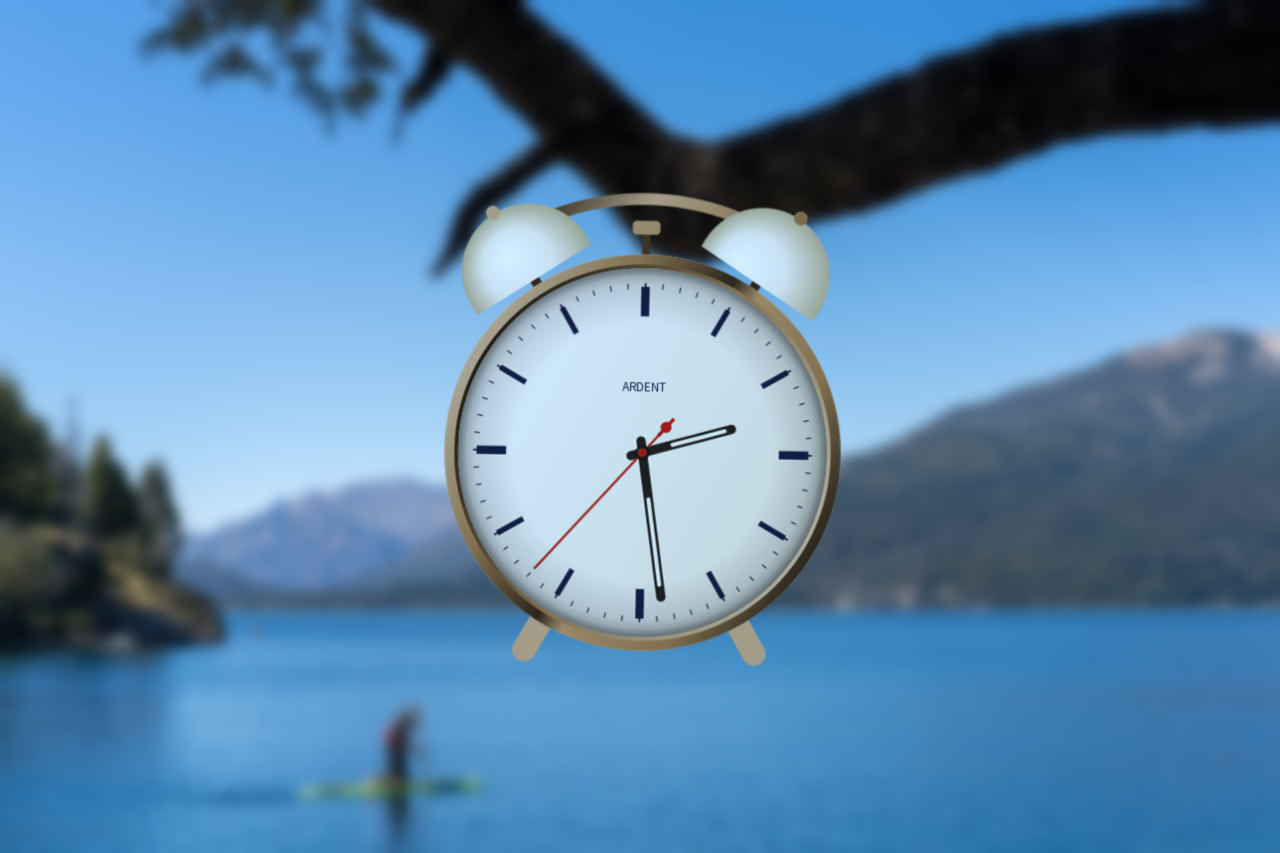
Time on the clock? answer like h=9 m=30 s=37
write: h=2 m=28 s=37
